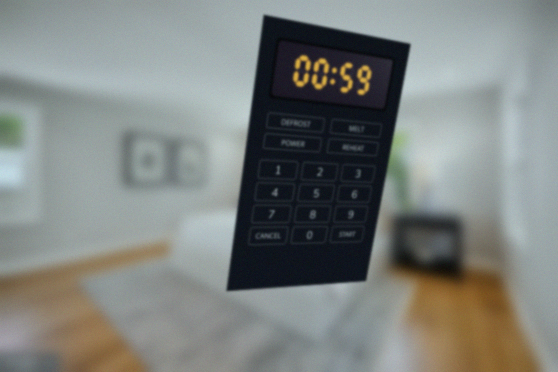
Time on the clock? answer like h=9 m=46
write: h=0 m=59
